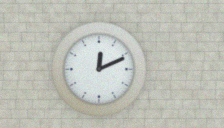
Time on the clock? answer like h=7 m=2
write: h=12 m=11
